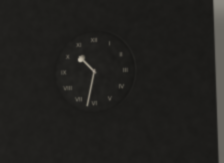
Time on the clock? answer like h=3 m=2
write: h=10 m=32
